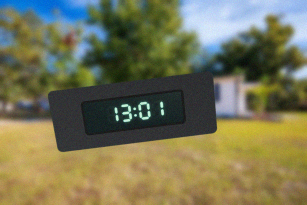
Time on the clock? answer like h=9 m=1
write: h=13 m=1
